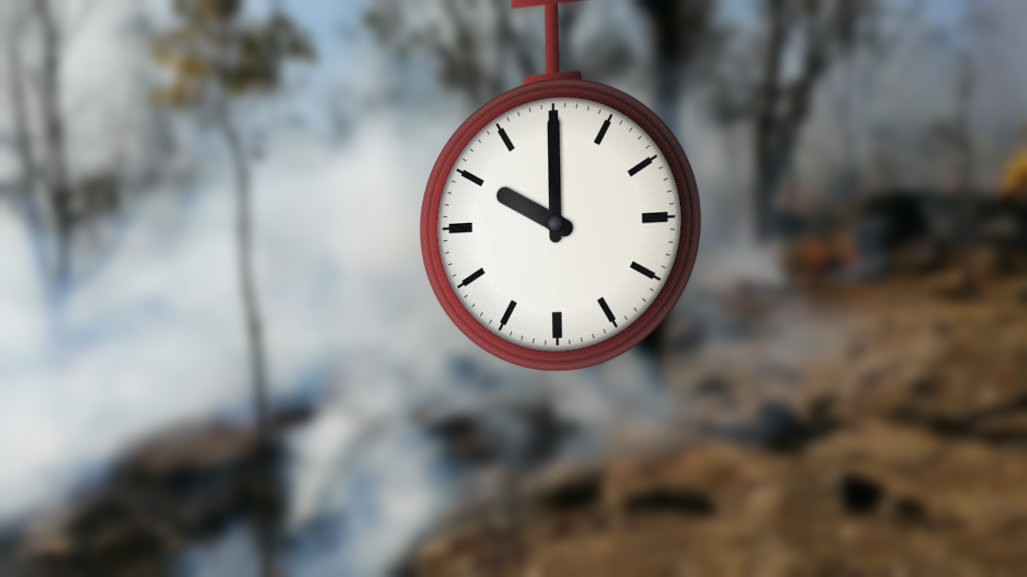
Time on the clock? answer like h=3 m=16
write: h=10 m=0
